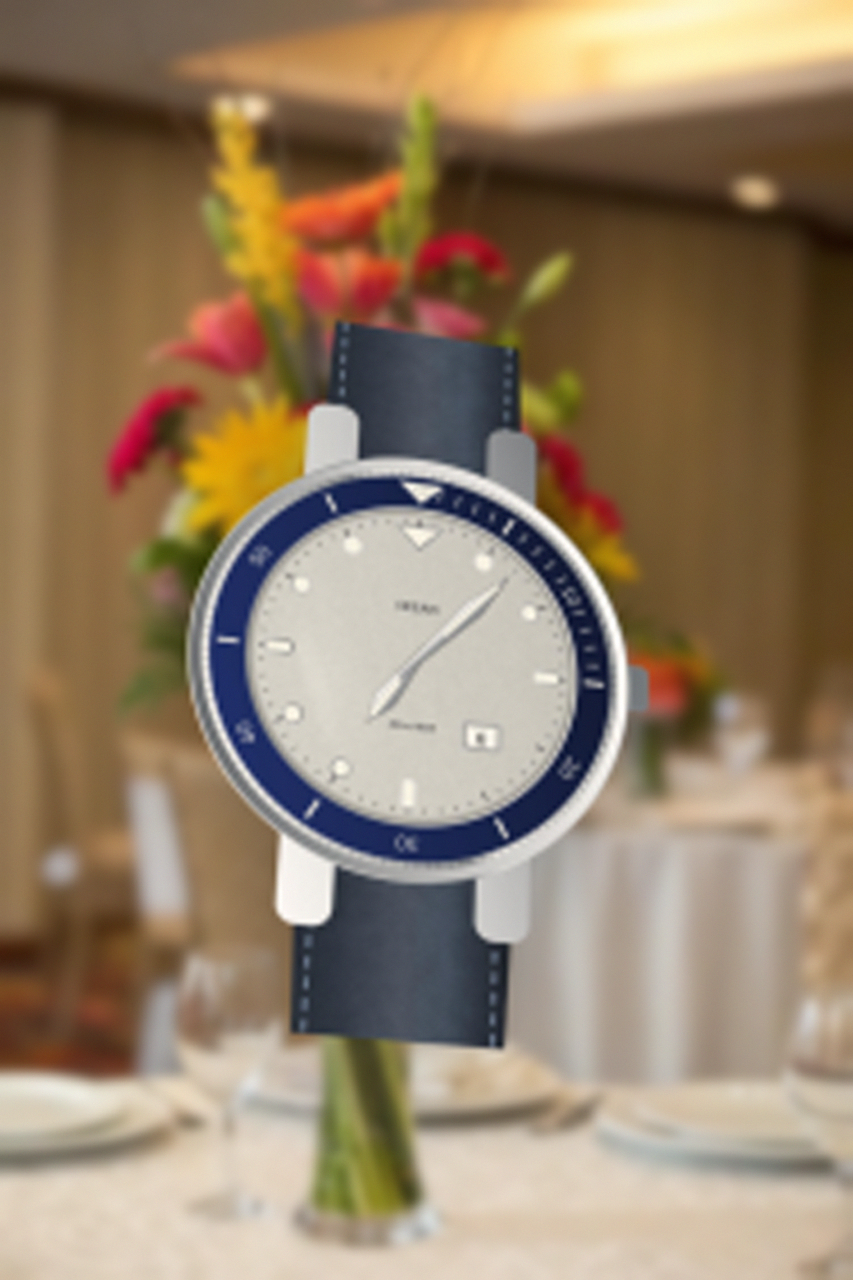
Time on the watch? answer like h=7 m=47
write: h=7 m=7
